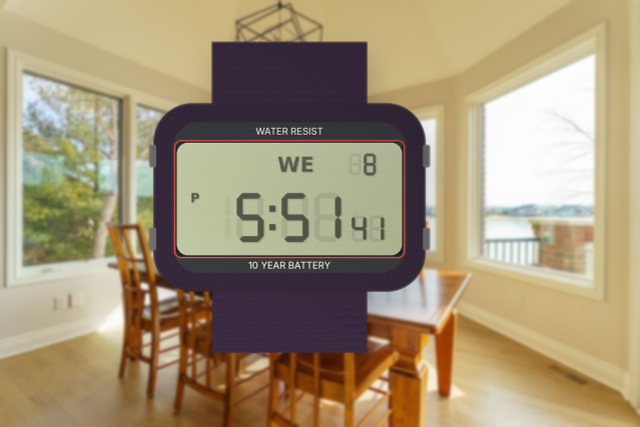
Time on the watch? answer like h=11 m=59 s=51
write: h=5 m=51 s=41
